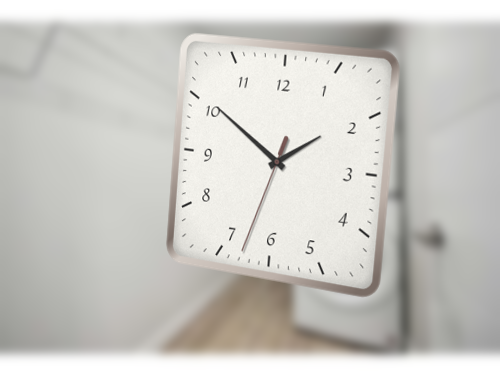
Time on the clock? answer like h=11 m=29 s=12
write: h=1 m=50 s=33
